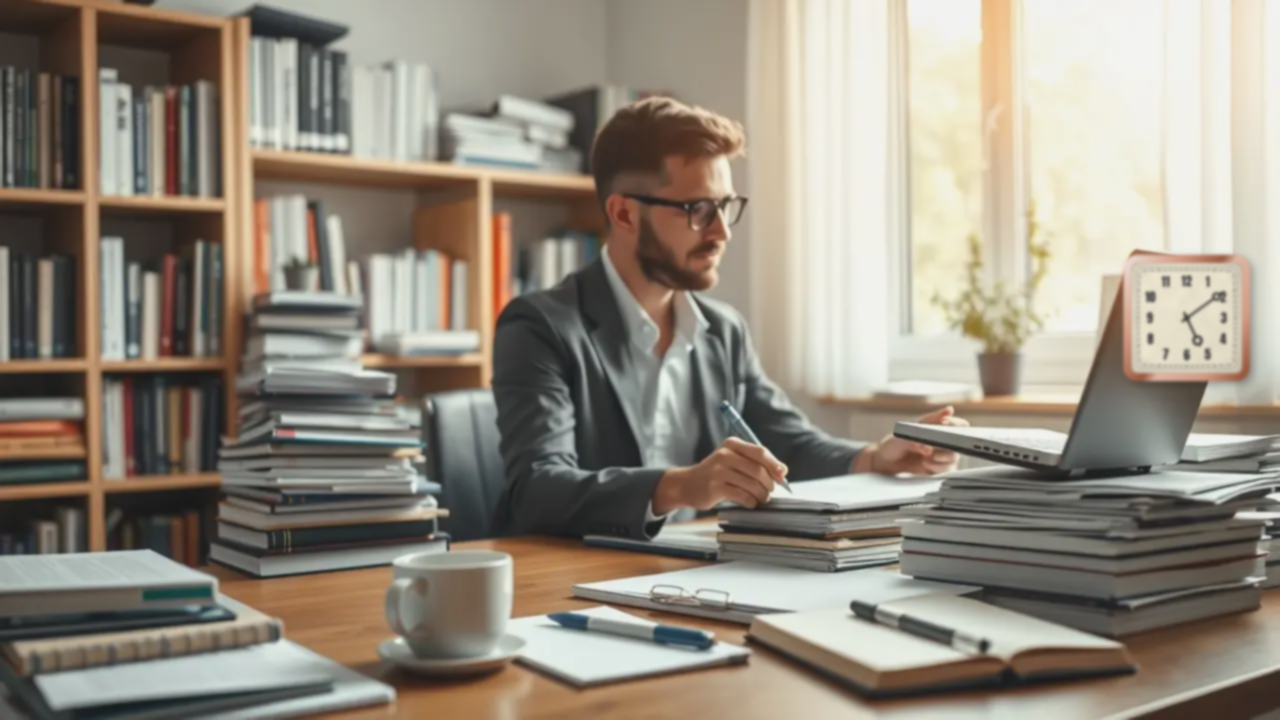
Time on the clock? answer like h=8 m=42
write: h=5 m=9
